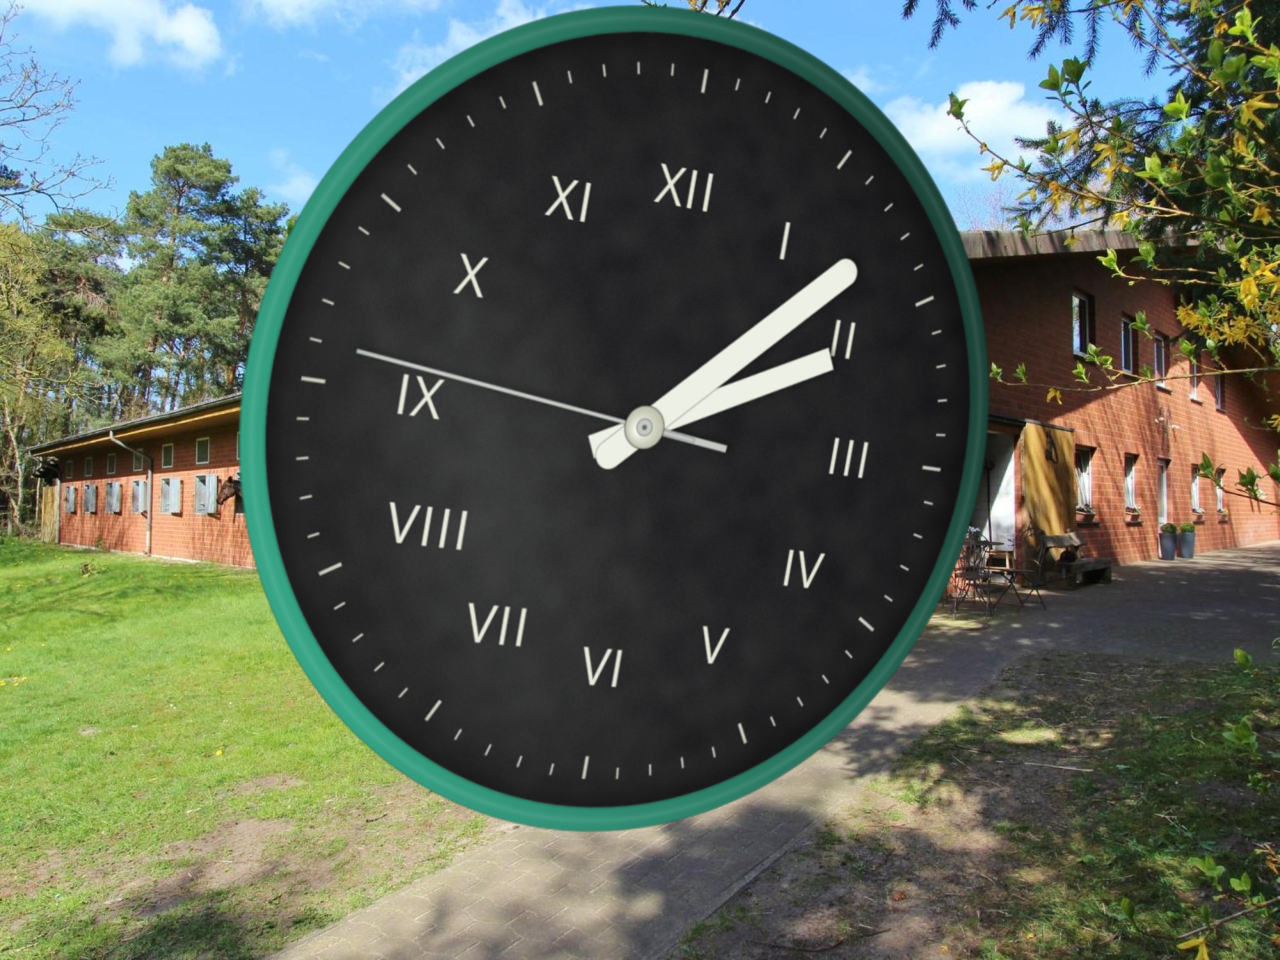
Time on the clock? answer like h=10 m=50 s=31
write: h=2 m=7 s=46
